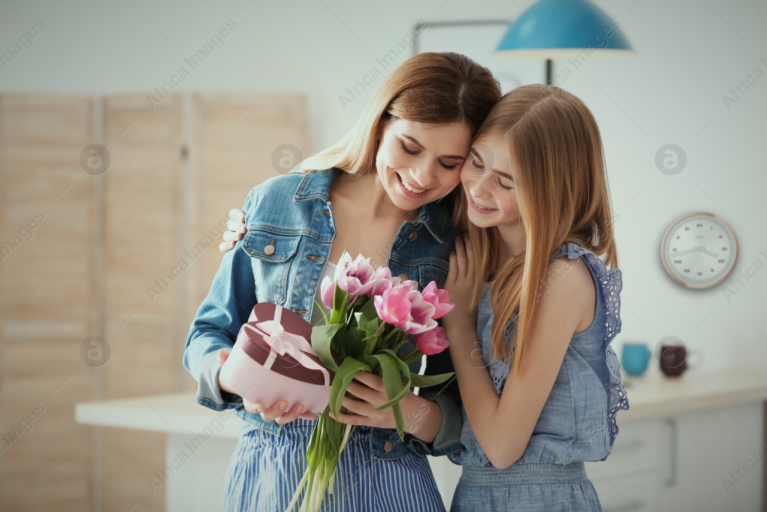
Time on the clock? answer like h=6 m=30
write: h=3 m=43
